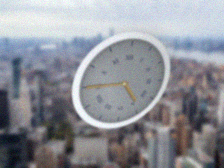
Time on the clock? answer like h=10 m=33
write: h=4 m=45
